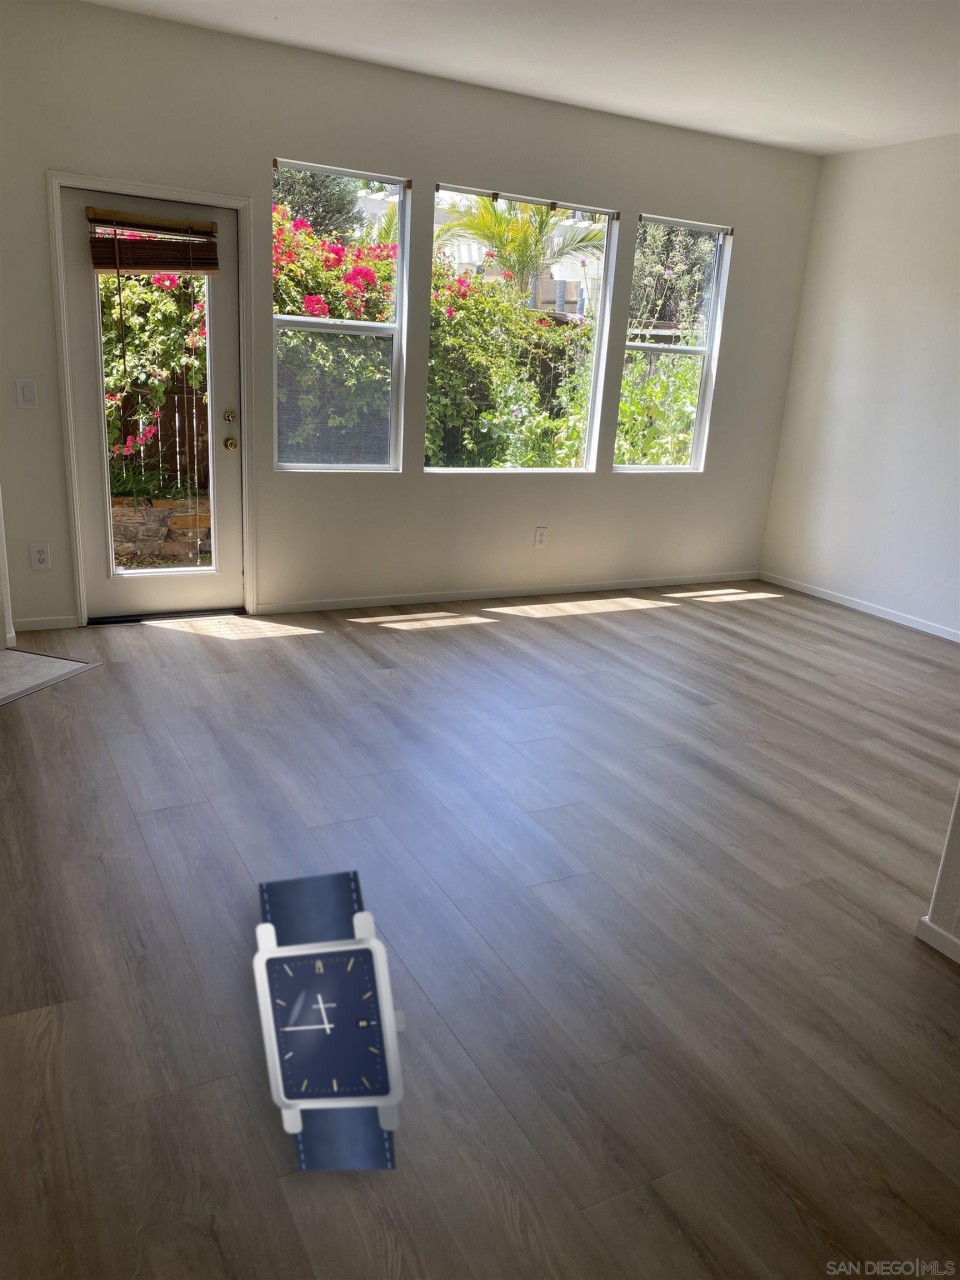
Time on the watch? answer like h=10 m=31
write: h=11 m=45
